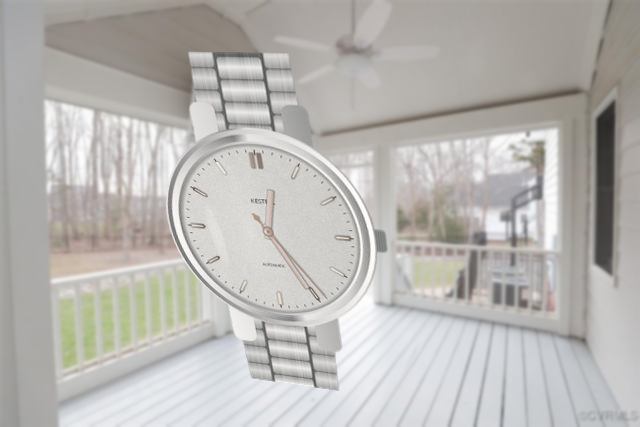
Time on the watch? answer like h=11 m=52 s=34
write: h=12 m=25 s=24
